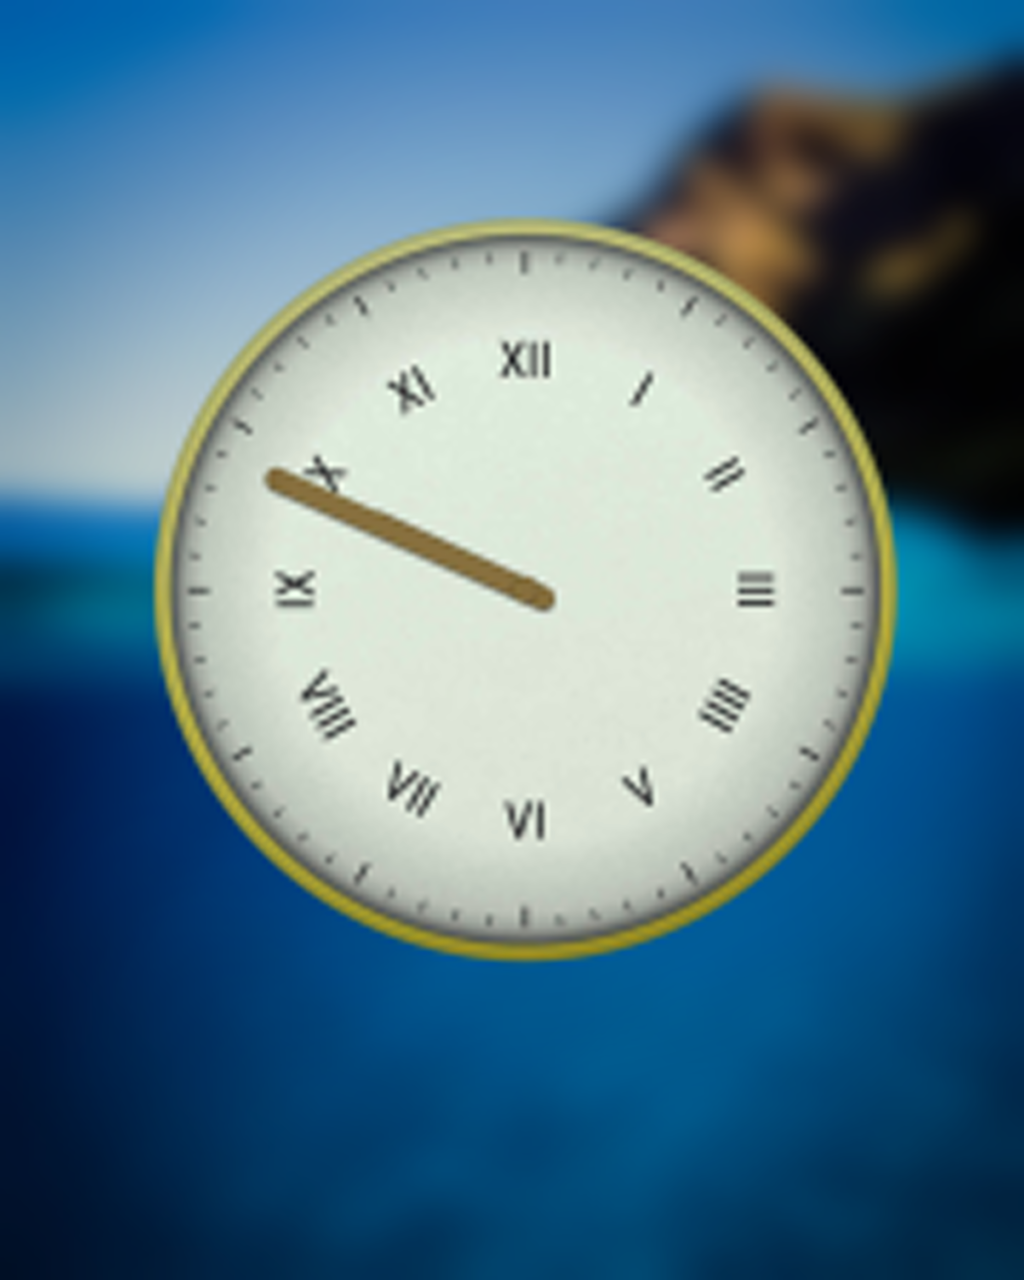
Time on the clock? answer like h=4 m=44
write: h=9 m=49
